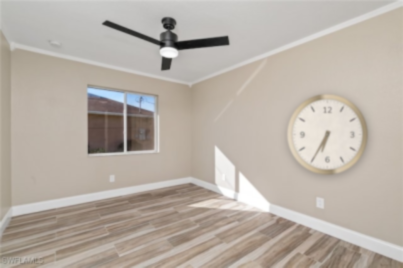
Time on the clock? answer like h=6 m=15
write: h=6 m=35
